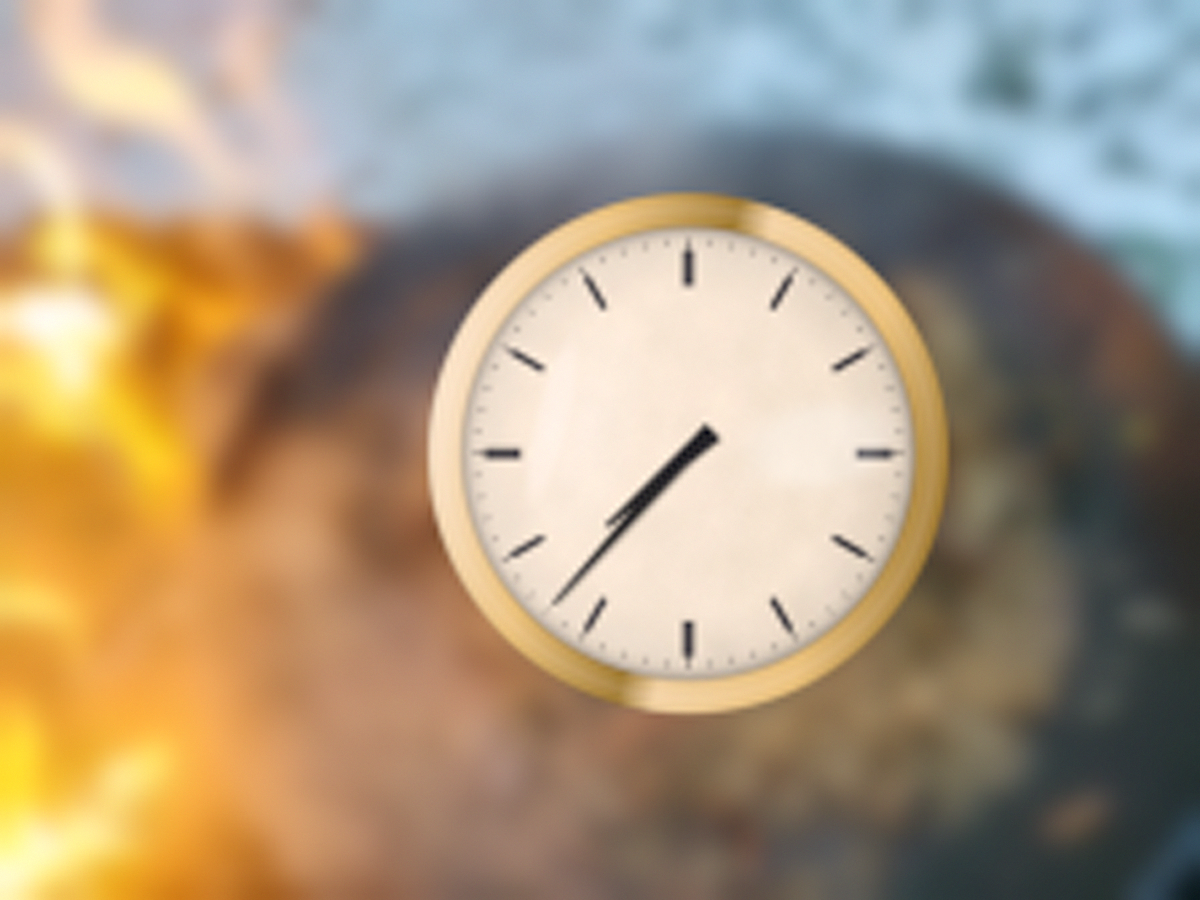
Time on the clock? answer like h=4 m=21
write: h=7 m=37
